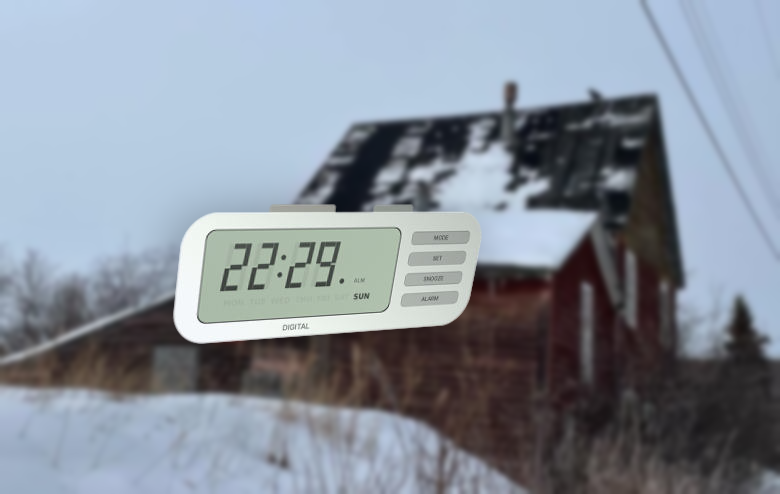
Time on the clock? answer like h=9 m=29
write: h=22 m=29
